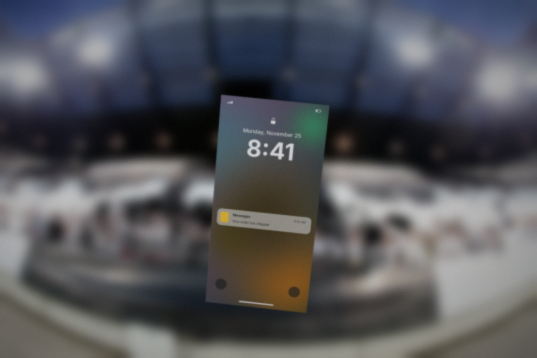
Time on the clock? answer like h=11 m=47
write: h=8 m=41
